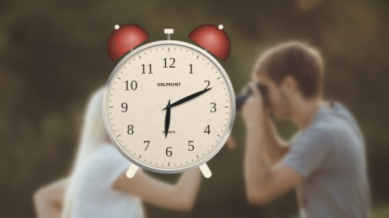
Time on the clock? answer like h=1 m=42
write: h=6 m=11
